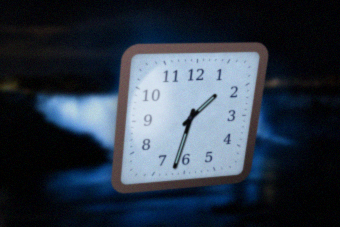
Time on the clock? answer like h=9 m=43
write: h=1 m=32
